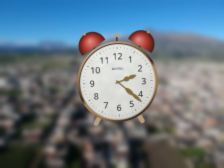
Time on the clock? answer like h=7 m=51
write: h=2 m=22
